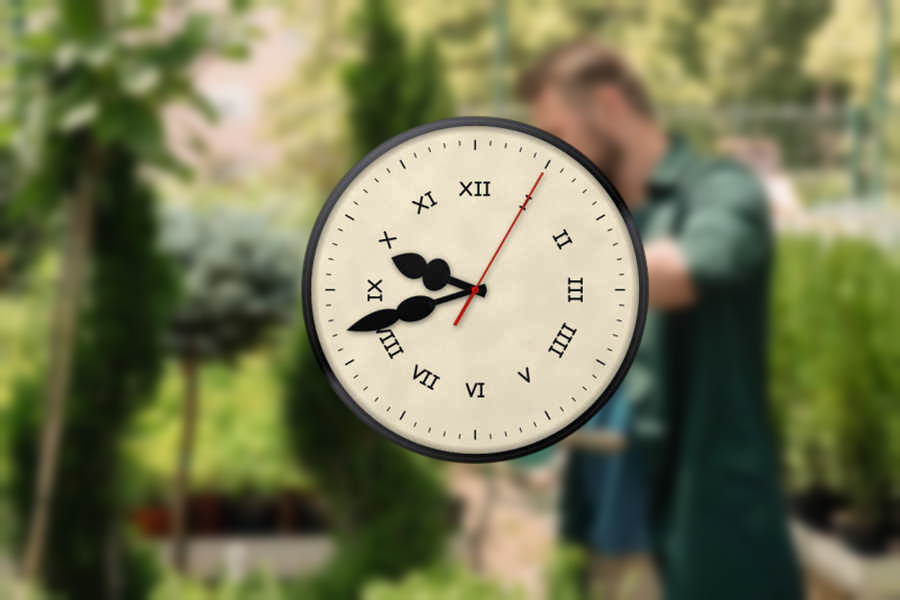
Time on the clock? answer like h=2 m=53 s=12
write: h=9 m=42 s=5
